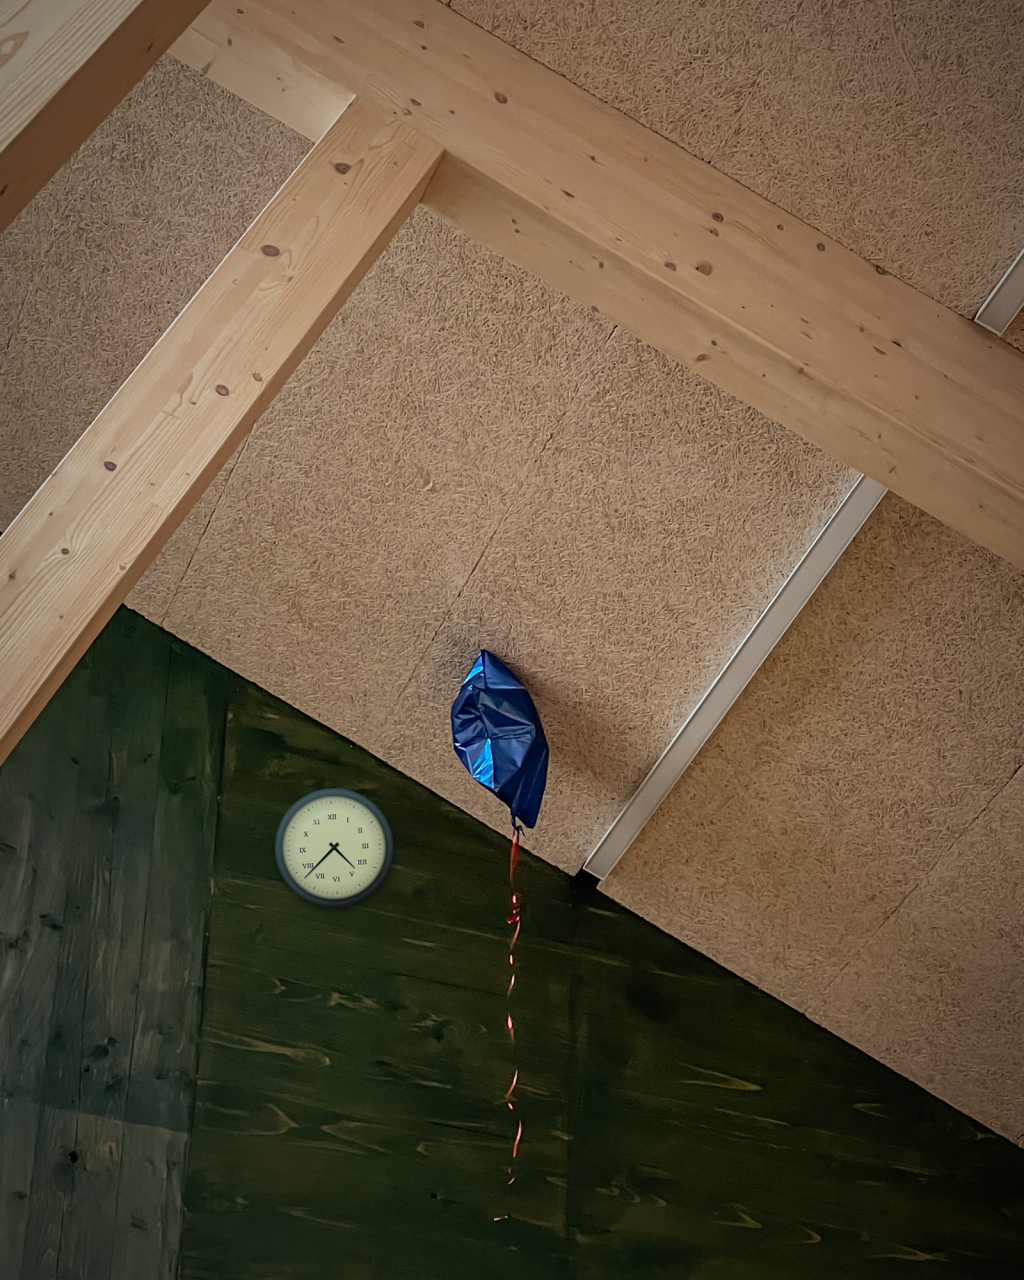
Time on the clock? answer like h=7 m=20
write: h=4 m=38
